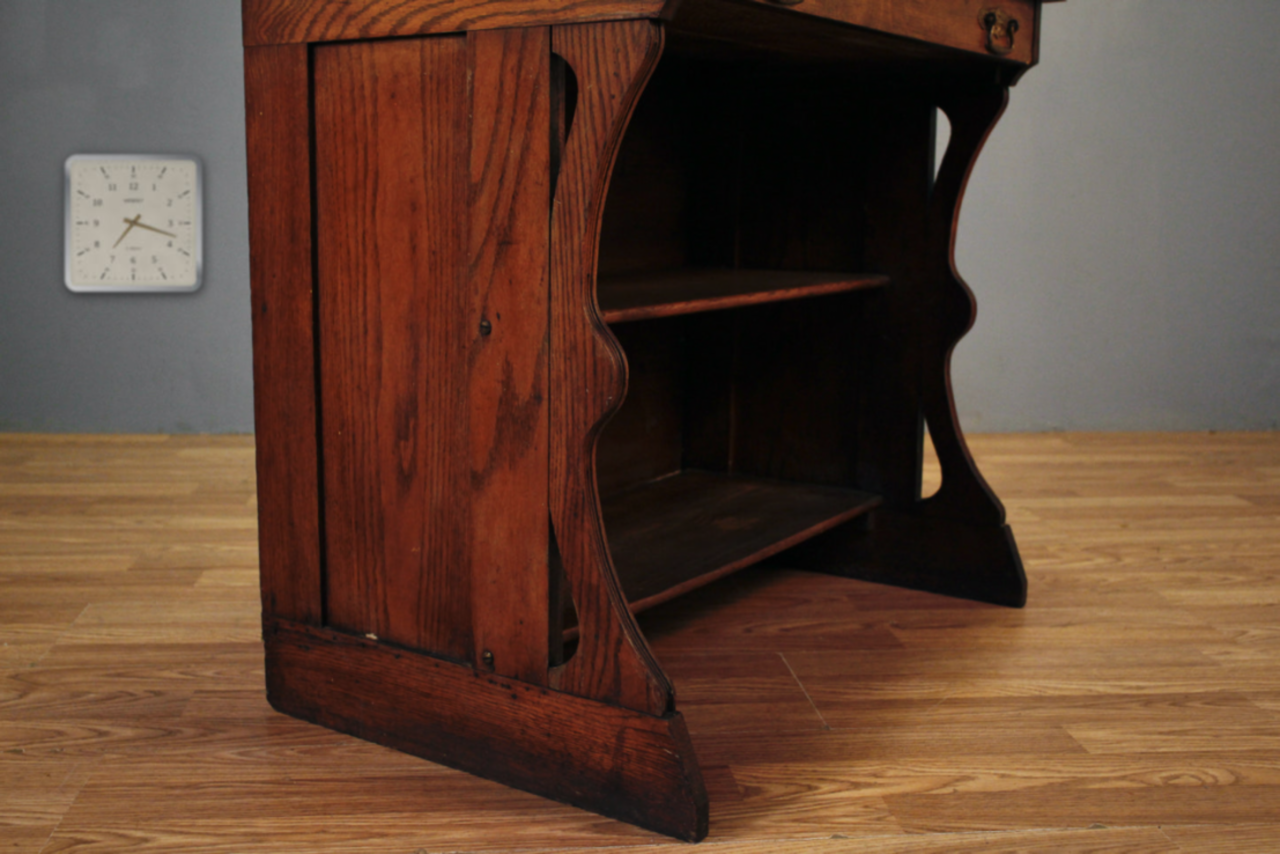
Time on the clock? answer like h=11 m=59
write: h=7 m=18
